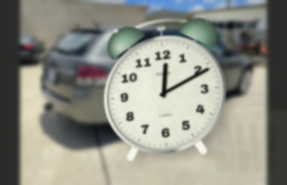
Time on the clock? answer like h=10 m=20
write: h=12 m=11
